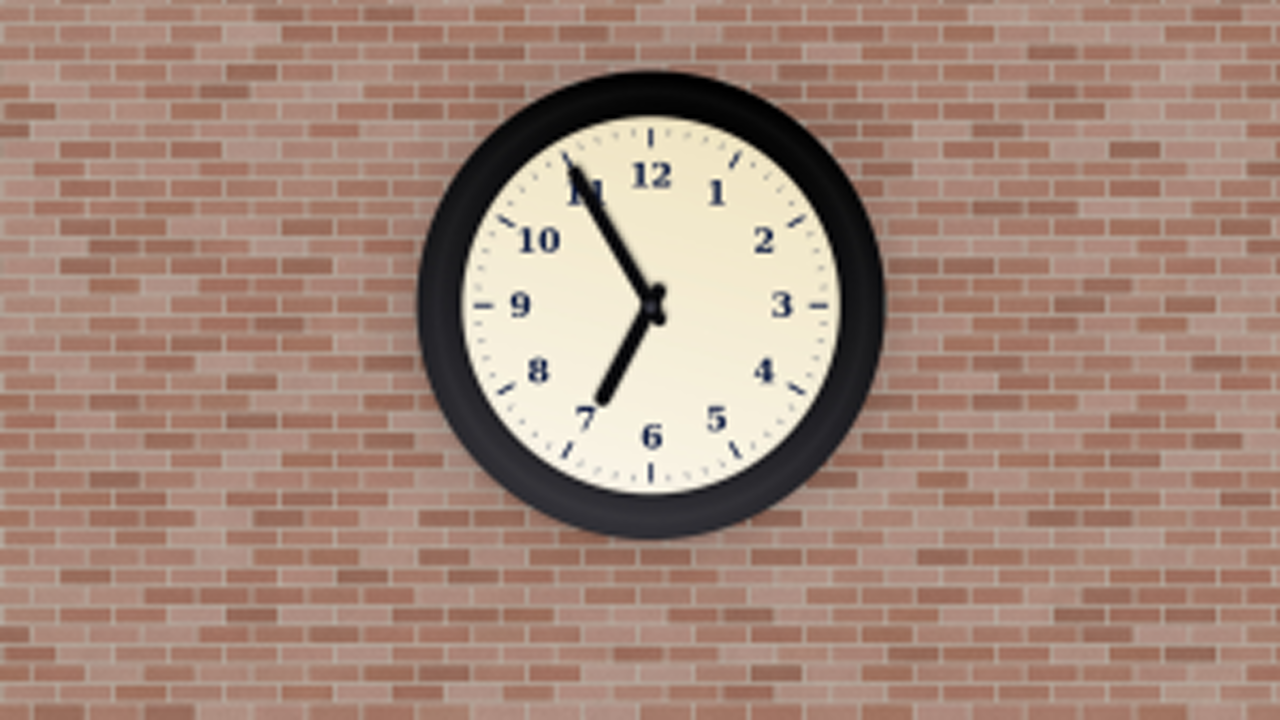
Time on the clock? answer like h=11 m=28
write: h=6 m=55
